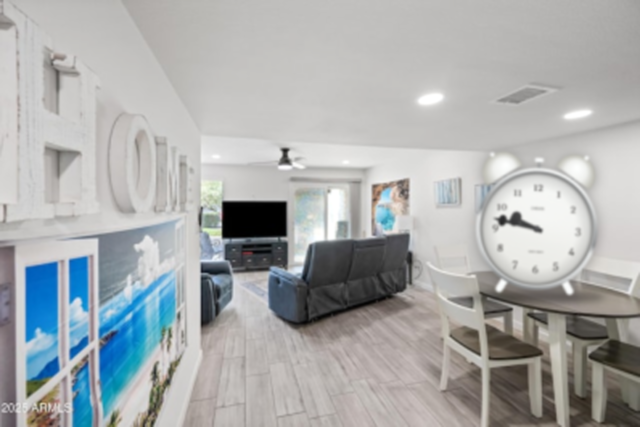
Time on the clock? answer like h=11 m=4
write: h=9 m=47
